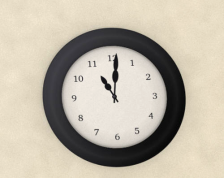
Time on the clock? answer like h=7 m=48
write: h=11 m=1
